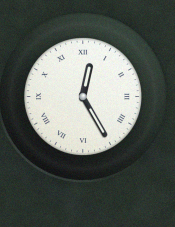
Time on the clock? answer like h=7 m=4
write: h=12 m=25
